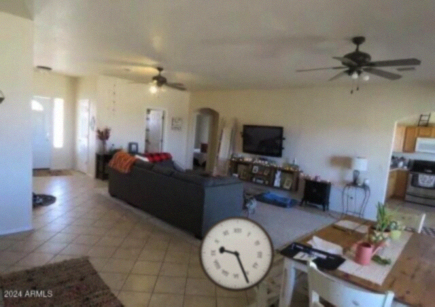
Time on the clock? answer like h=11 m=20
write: h=9 m=26
